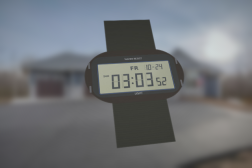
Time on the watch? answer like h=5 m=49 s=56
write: h=3 m=3 s=52
